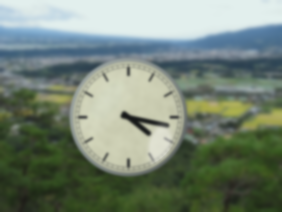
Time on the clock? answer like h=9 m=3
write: h=4 m=17
